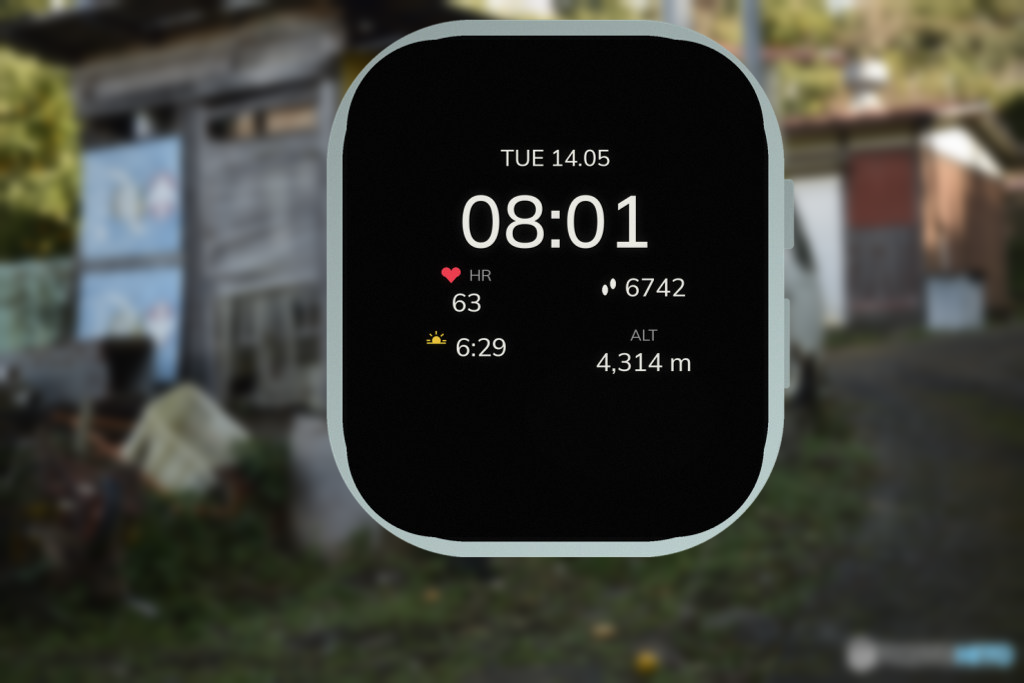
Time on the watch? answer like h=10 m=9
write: h=8 m=1
